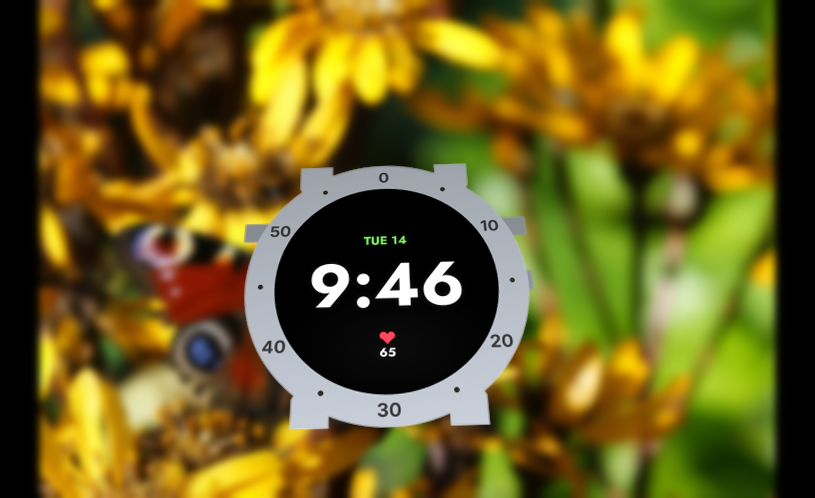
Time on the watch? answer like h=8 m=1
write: h=9 m=46
